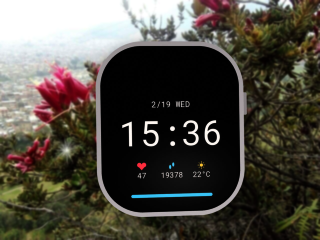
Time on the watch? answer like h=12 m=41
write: h=15 m=36
